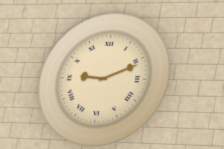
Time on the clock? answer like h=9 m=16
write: h=9 m=11
